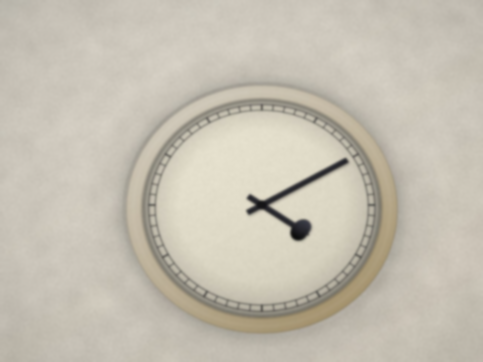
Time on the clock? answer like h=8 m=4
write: h=4 m=10
